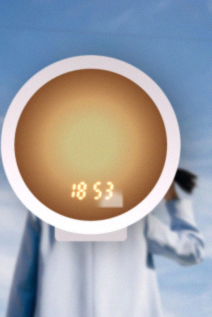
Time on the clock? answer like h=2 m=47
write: h=18 m=53
